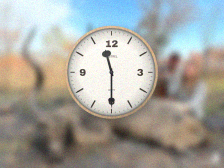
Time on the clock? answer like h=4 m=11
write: h=11 m=30
